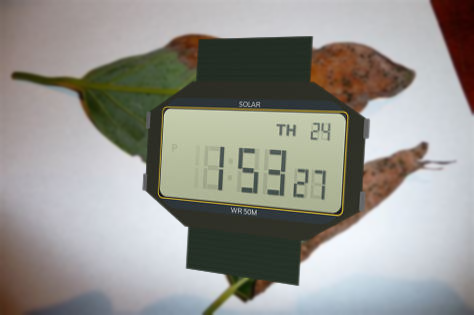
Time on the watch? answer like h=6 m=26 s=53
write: h=1 m=53 s=27
